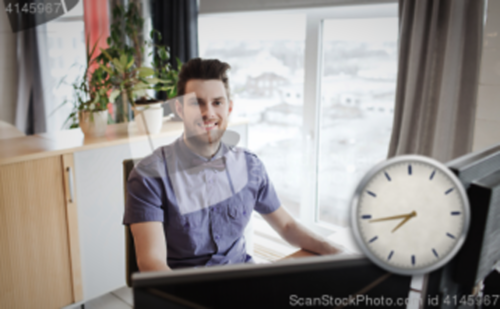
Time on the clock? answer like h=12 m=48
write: h=7 m=44
